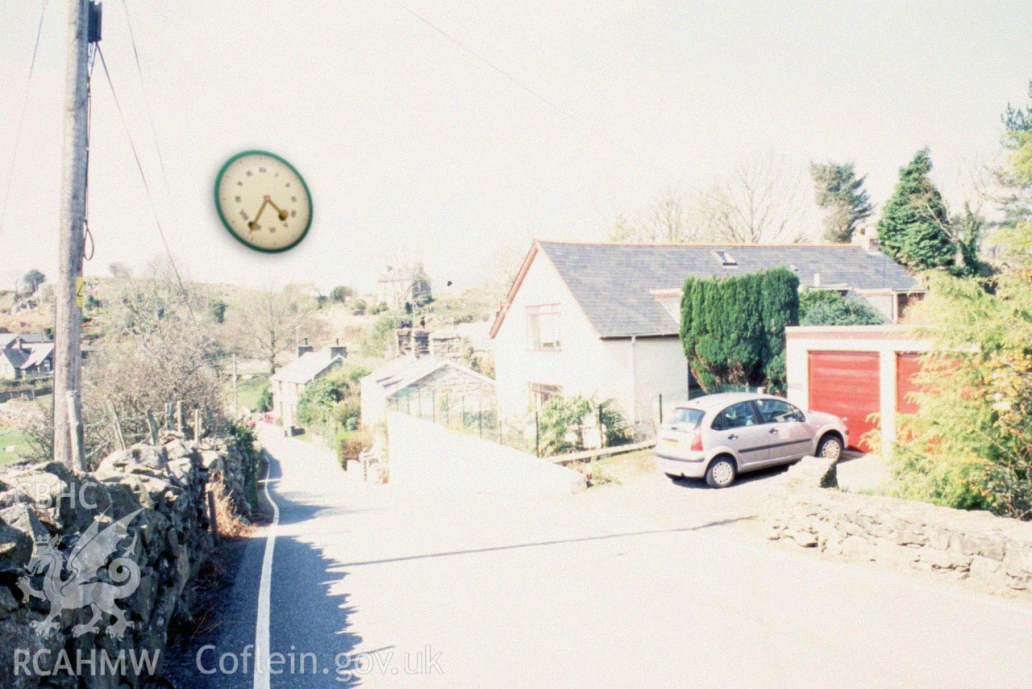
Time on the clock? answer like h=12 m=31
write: h=4 m=36
